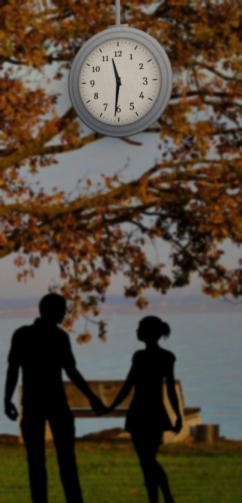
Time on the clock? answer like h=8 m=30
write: h=11 m=31
